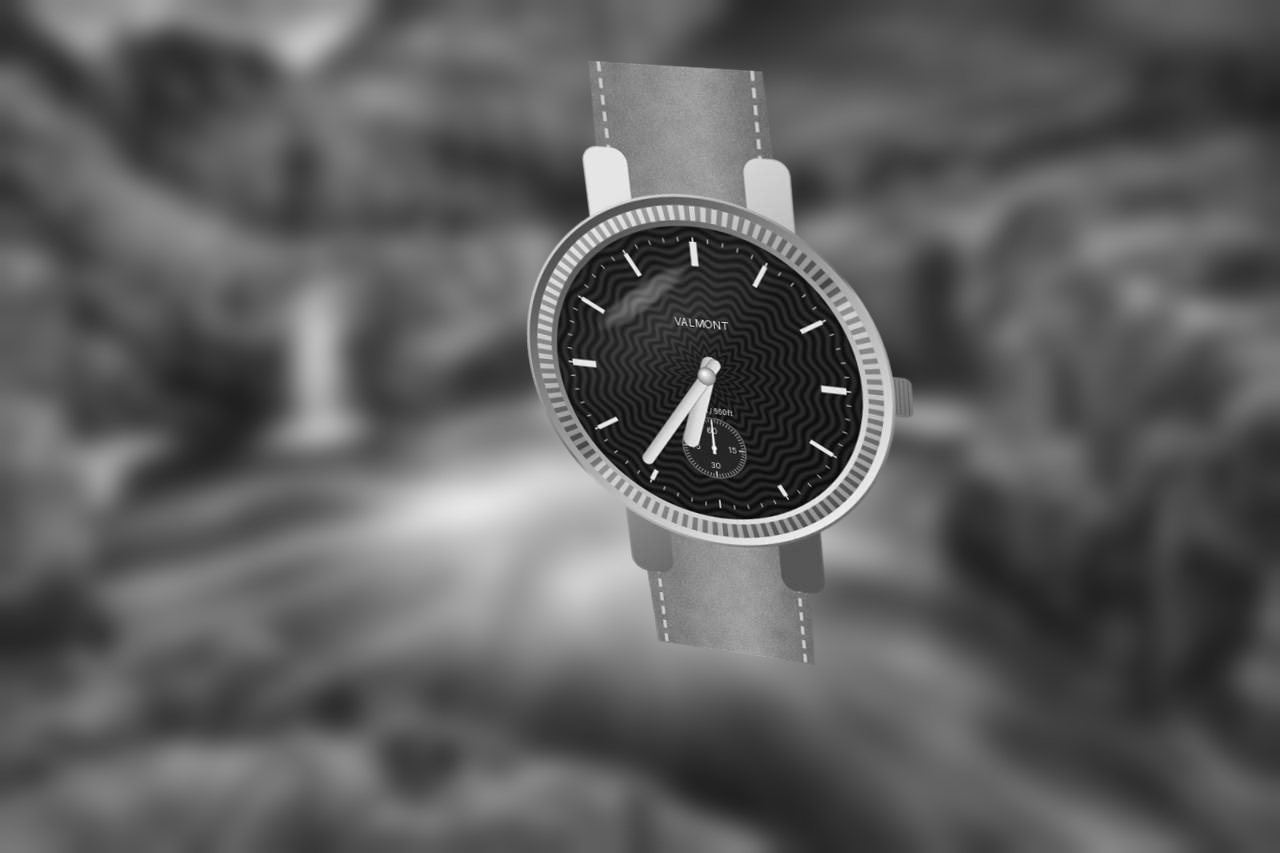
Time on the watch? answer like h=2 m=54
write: h=6 m=36
